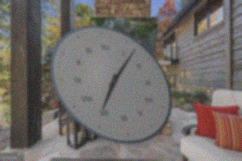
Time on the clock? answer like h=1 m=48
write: h=7 m=7
